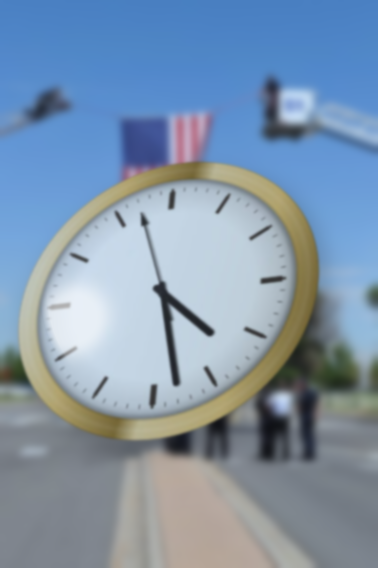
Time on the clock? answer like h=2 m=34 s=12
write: h=4 m=27 s=57
